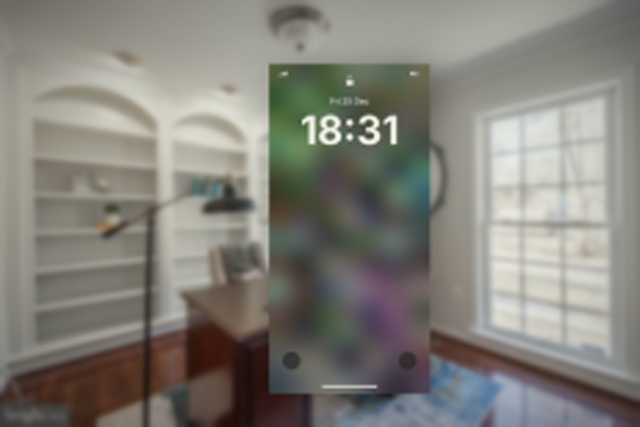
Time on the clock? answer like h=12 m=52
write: h=18 m=31
